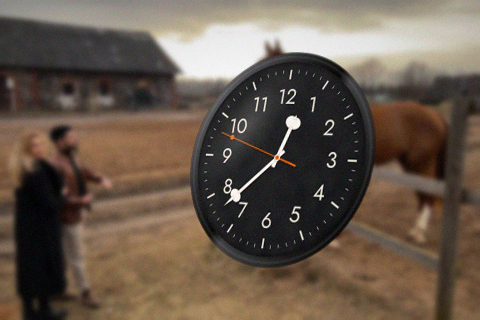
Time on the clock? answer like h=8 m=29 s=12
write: h=12 m=37 s=48
